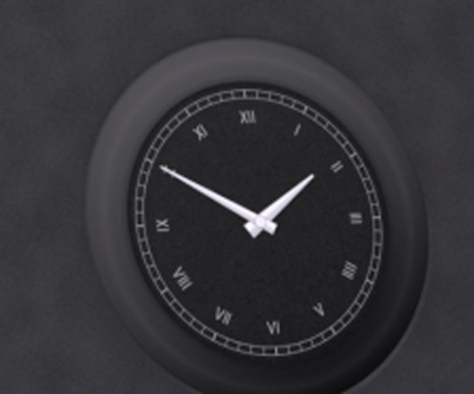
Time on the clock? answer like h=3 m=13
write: h=1 m=50
